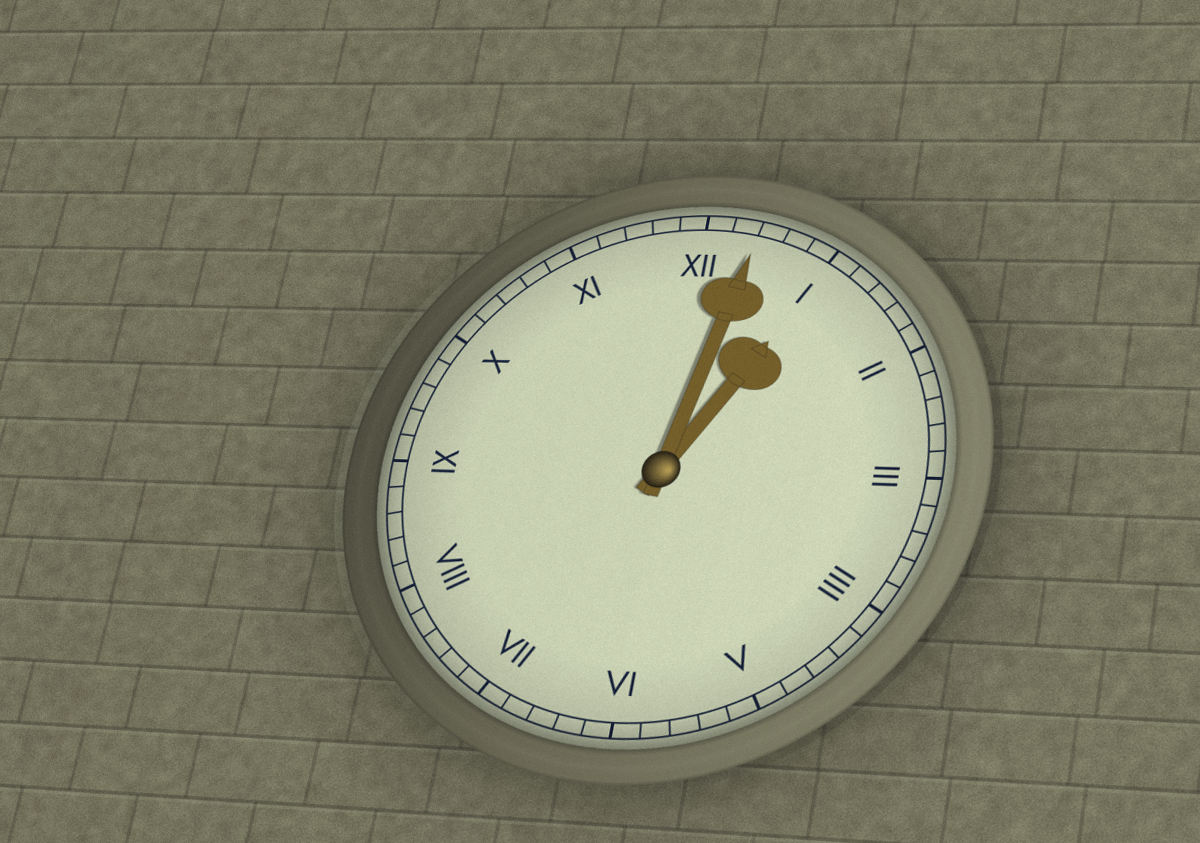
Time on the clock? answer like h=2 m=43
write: h=1 m=2
